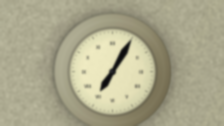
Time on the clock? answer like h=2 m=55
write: h=7 m=5
